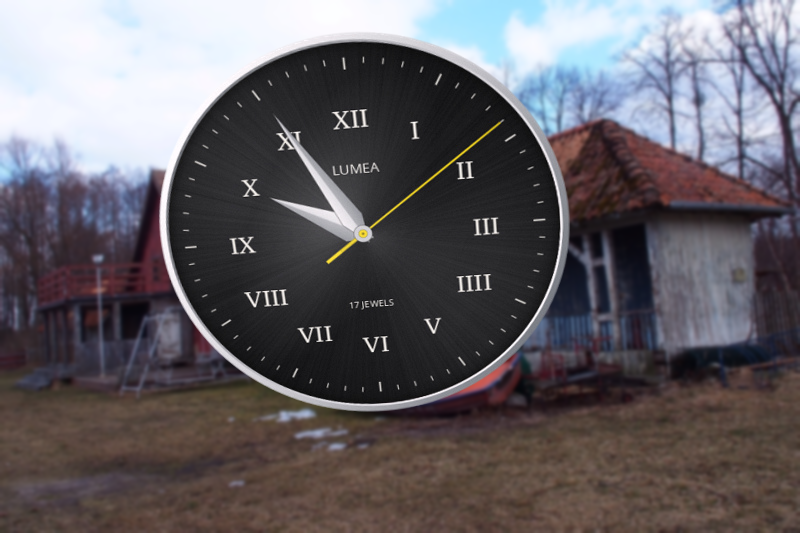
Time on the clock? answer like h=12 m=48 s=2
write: h=9 m=55 s=9
